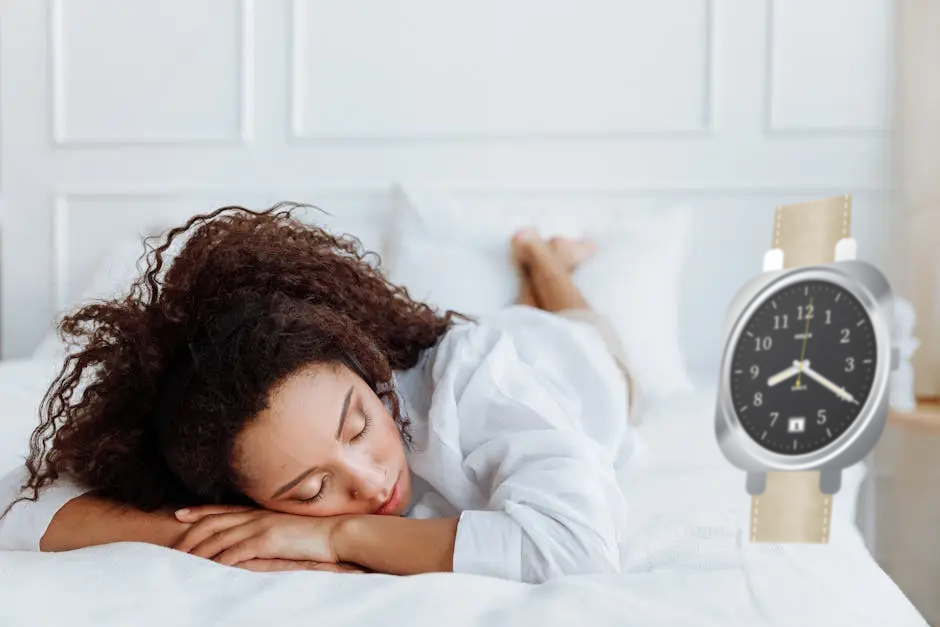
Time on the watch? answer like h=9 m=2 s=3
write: h=8 m=20 s=1
